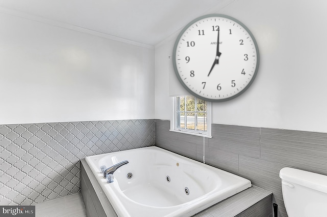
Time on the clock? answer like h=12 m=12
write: h=7 m=1
